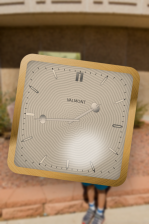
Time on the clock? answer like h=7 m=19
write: h=1 m=44
